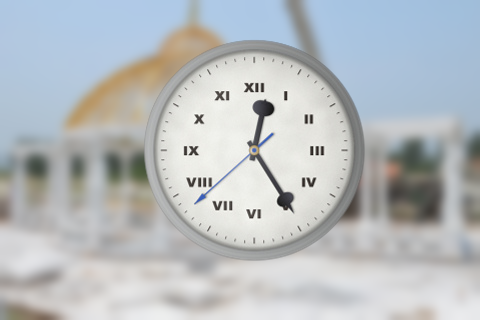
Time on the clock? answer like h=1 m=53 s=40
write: h=12 m=24 s=38
